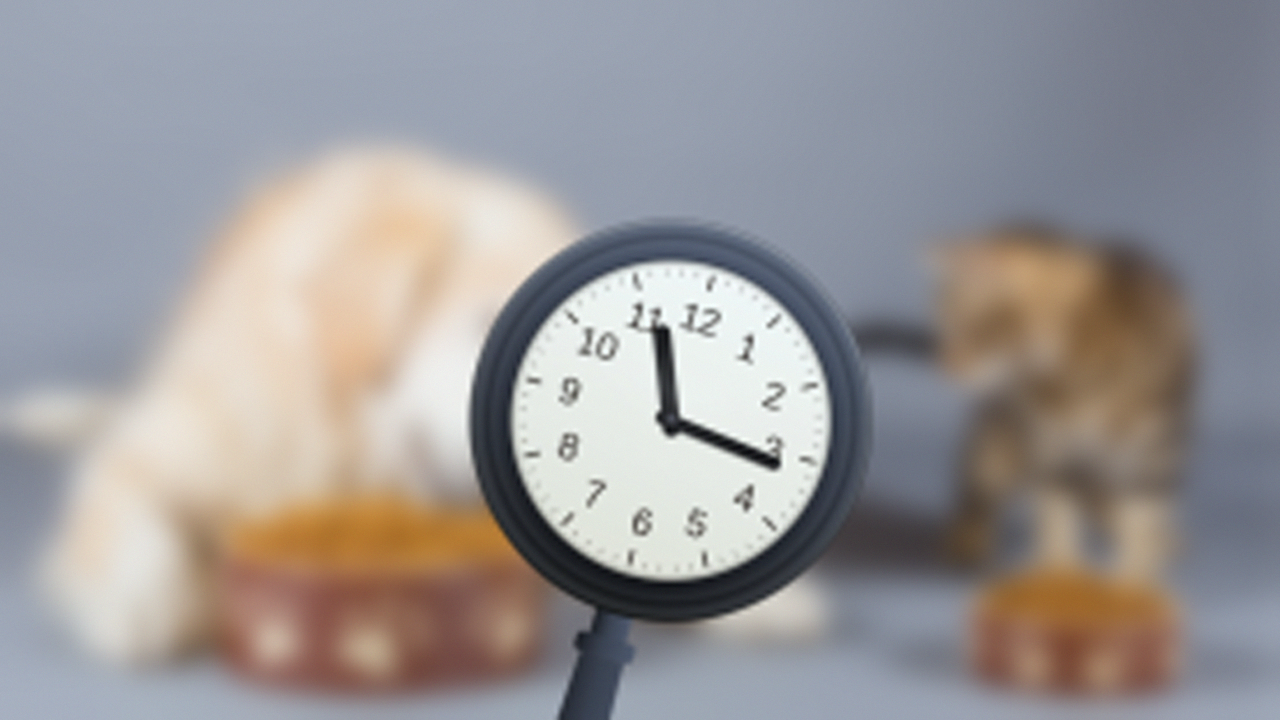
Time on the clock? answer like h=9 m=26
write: h=11 m=16
